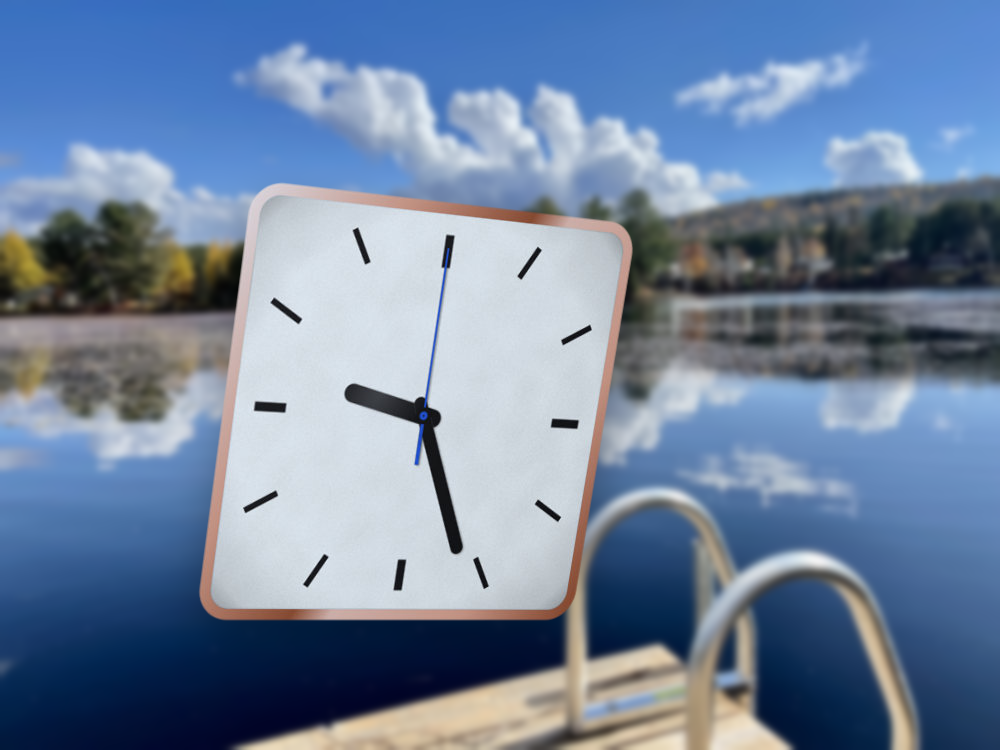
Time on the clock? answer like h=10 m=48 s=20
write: h=9 m=26 s=0
